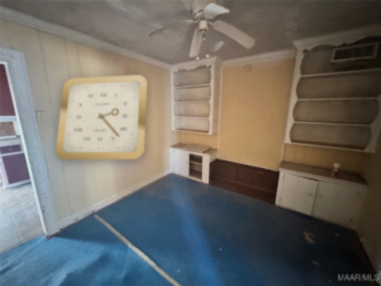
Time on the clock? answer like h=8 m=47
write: h=2 m=23
